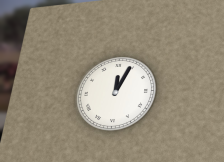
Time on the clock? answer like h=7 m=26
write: h=12 m=4
